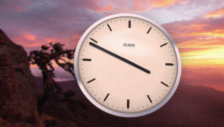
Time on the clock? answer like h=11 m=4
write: h=3 m=49
